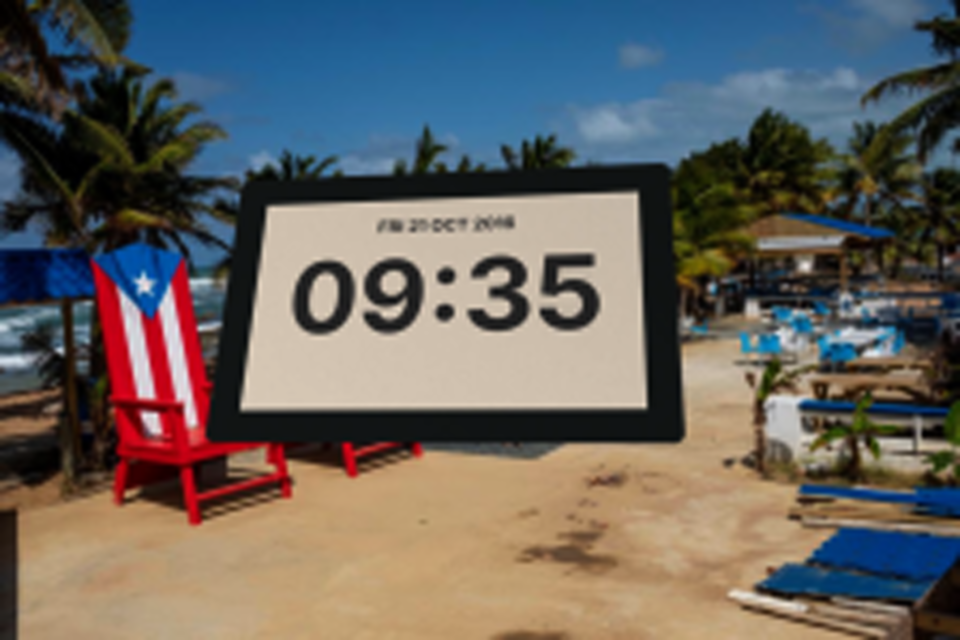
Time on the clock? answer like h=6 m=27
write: h=9 m=35
